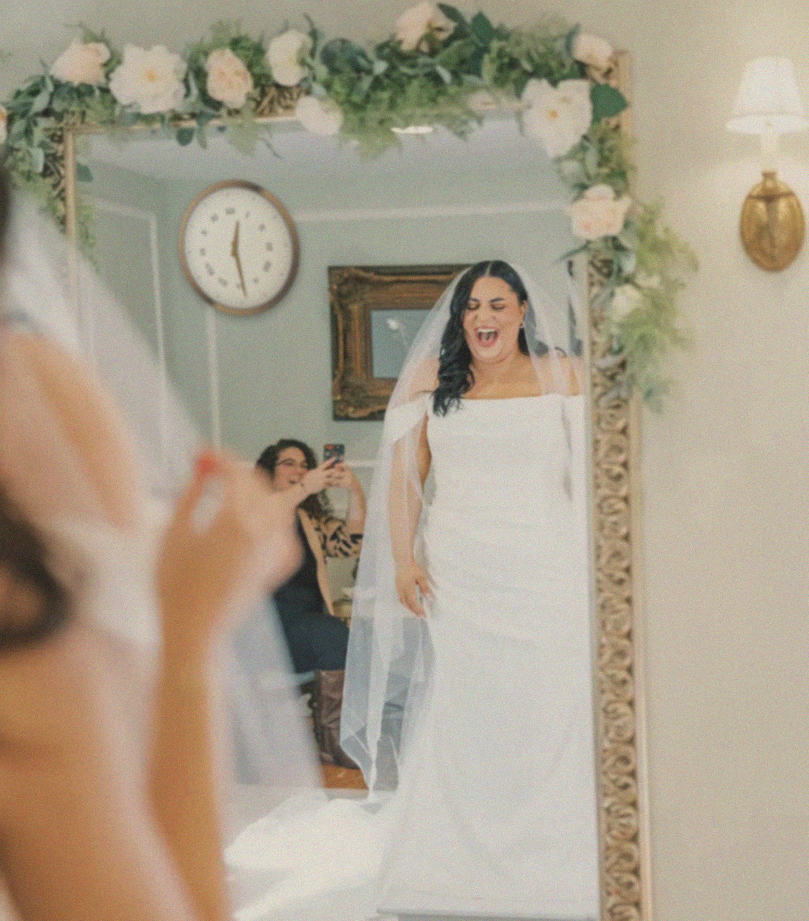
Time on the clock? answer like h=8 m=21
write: h=12 m=29
